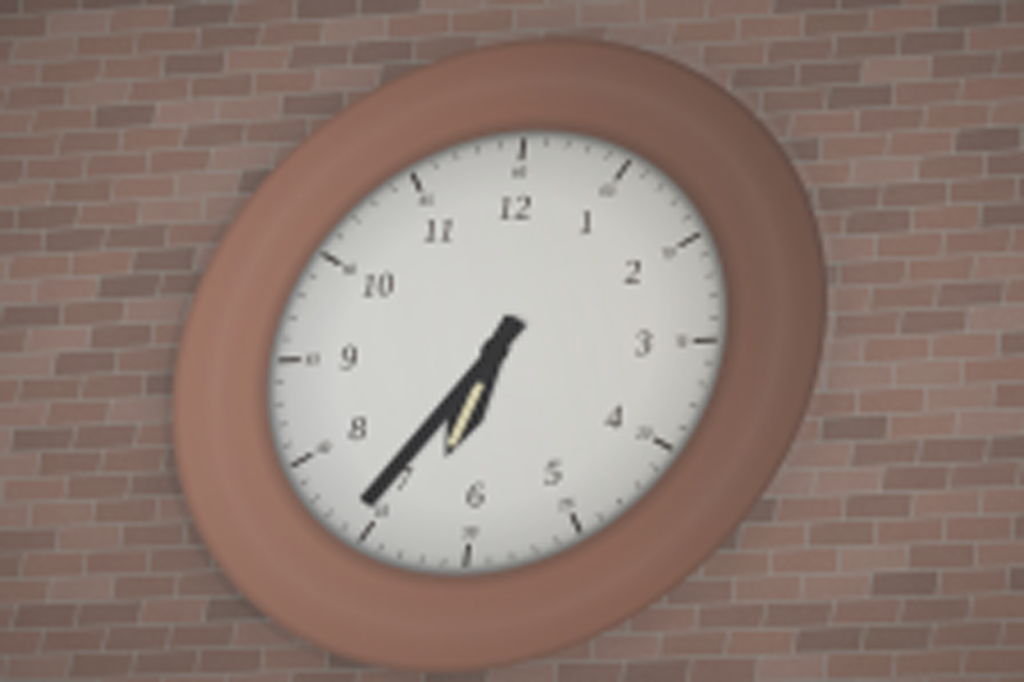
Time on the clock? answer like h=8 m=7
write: h=6 m=36
